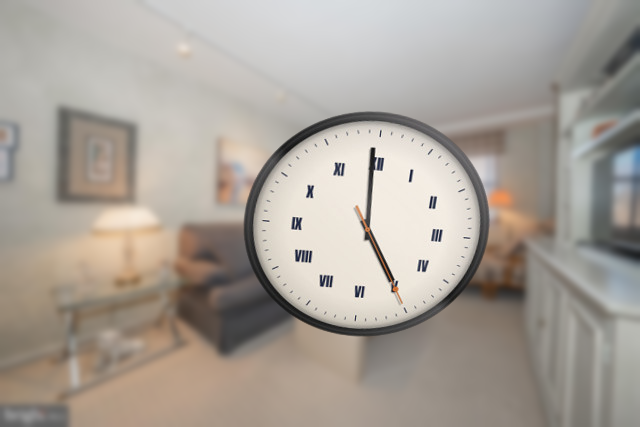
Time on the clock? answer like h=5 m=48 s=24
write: h=4 m=59 s=25
